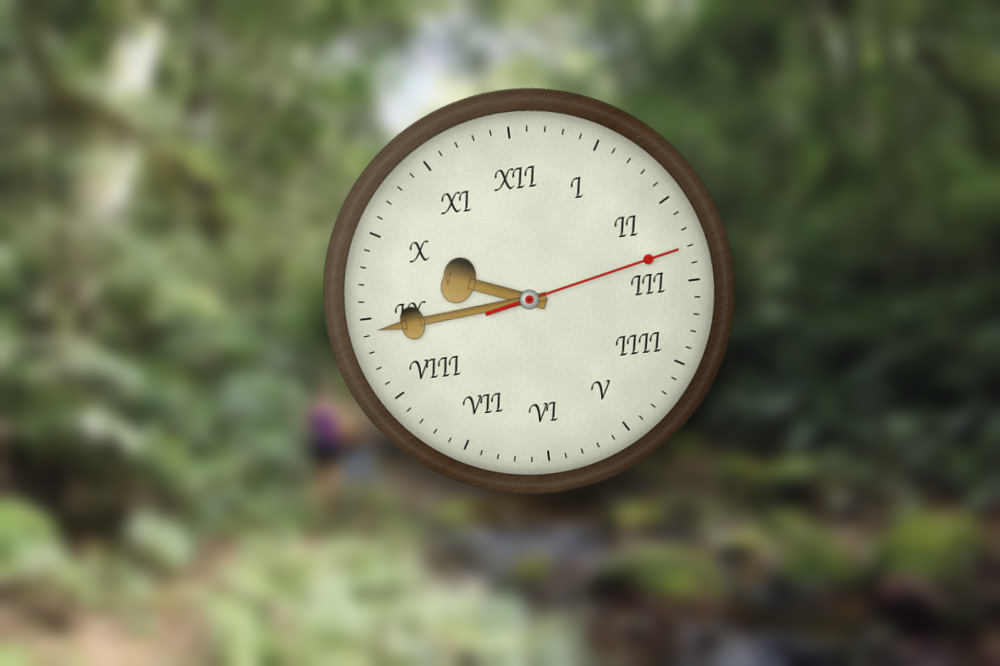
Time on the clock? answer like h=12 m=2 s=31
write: h=9 m=44 s=13
